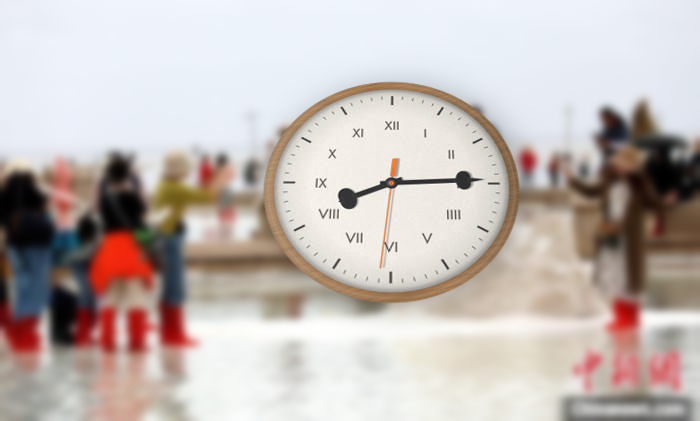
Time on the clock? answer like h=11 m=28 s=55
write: h=8 m=14 s=31
